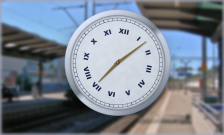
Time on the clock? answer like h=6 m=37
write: h=7 m=7
